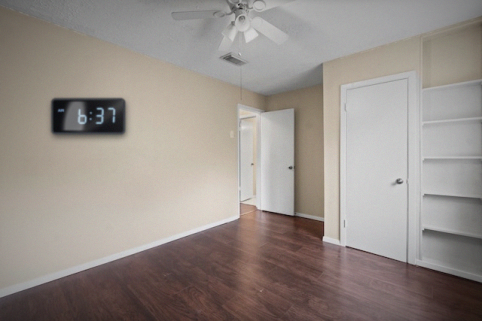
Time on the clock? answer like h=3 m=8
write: h=6 m=37
